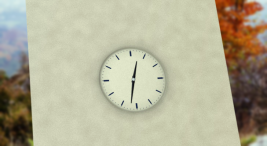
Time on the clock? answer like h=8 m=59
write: h=12 m=32
